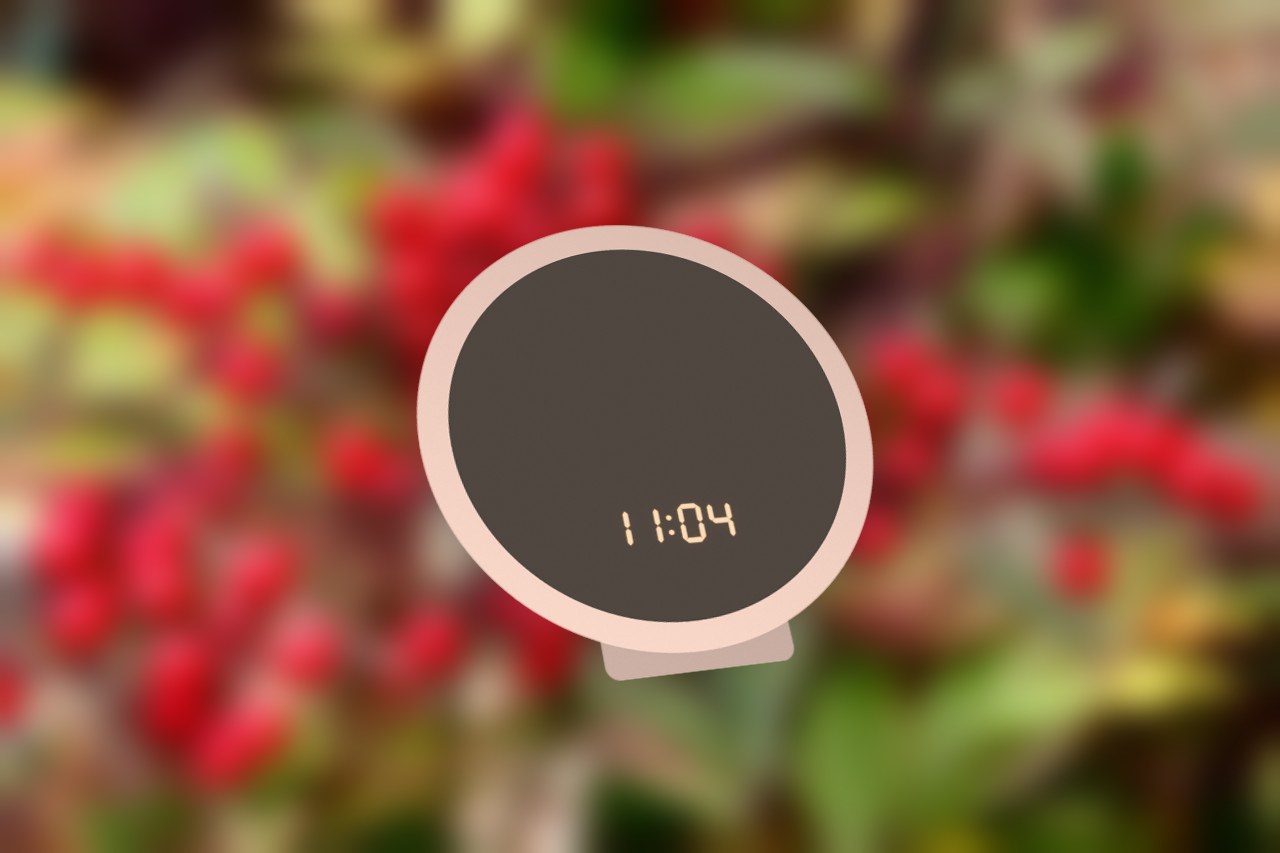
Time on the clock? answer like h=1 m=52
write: h=11 m=4
